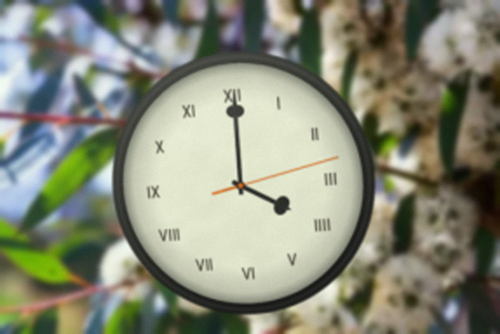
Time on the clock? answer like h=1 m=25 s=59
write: h=4 m=0 s=13
